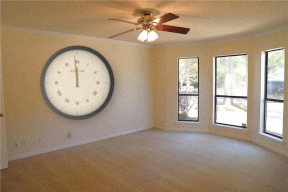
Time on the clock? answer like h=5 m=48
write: h=11 m=59
